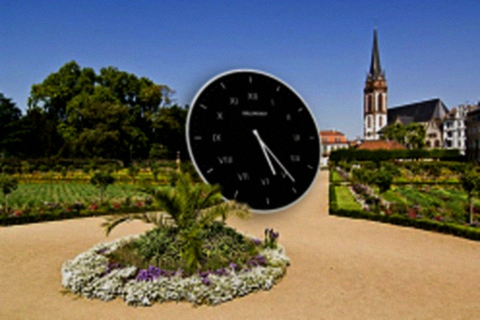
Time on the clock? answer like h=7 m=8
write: h=5 m=24
